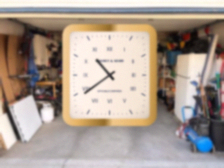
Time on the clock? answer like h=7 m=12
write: h=10 m=39
